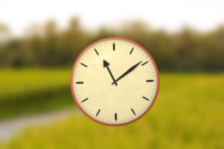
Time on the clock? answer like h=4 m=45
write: h=11 m=9
